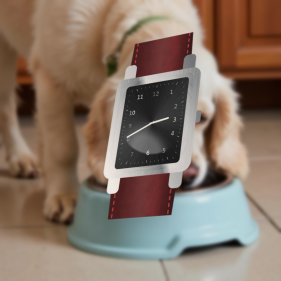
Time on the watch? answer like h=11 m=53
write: h=2 m=41
